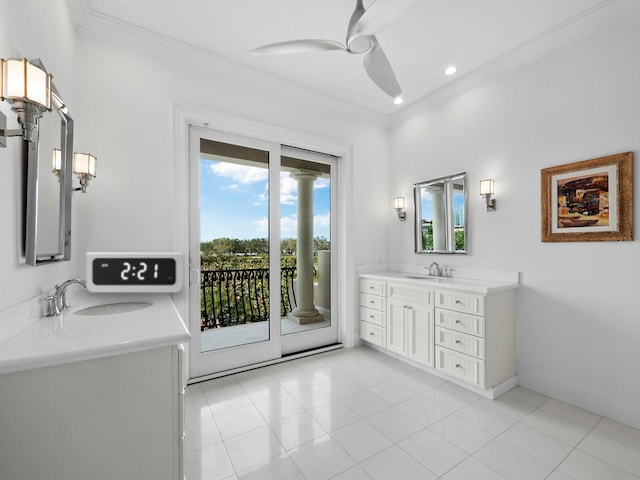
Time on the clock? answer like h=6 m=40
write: h=2 m=21
